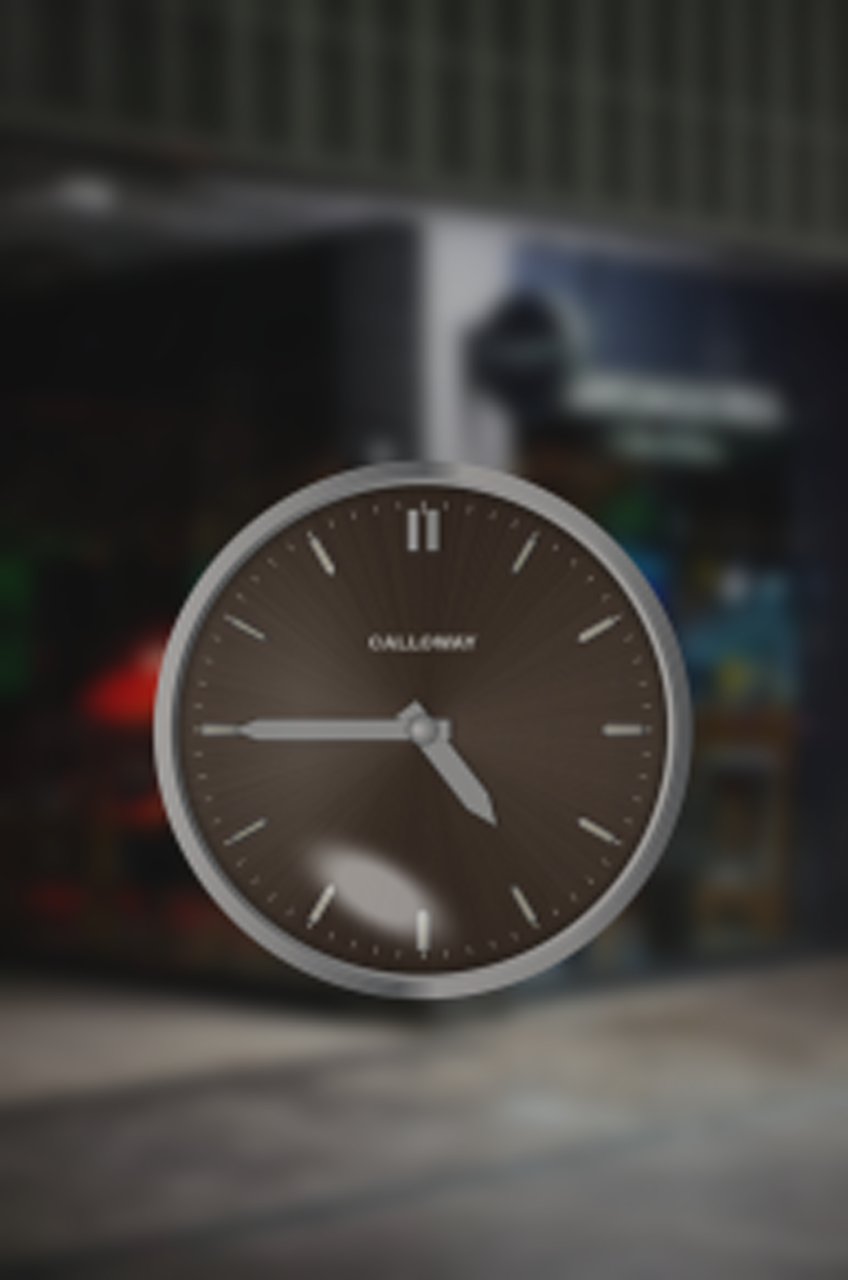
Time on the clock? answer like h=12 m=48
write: h=4 m=45
